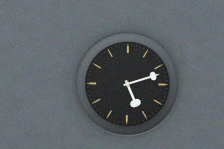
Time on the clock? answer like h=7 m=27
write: h=5 m=12
